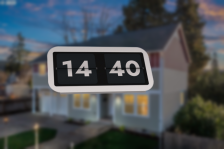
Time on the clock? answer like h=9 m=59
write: h=14 m=40
